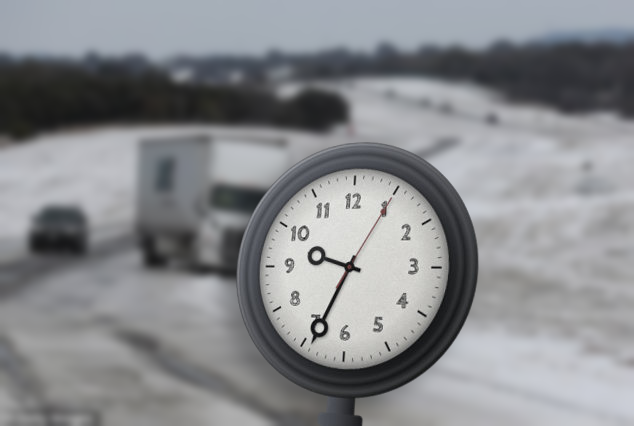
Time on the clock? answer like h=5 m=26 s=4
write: h=9 m=34 s=5
